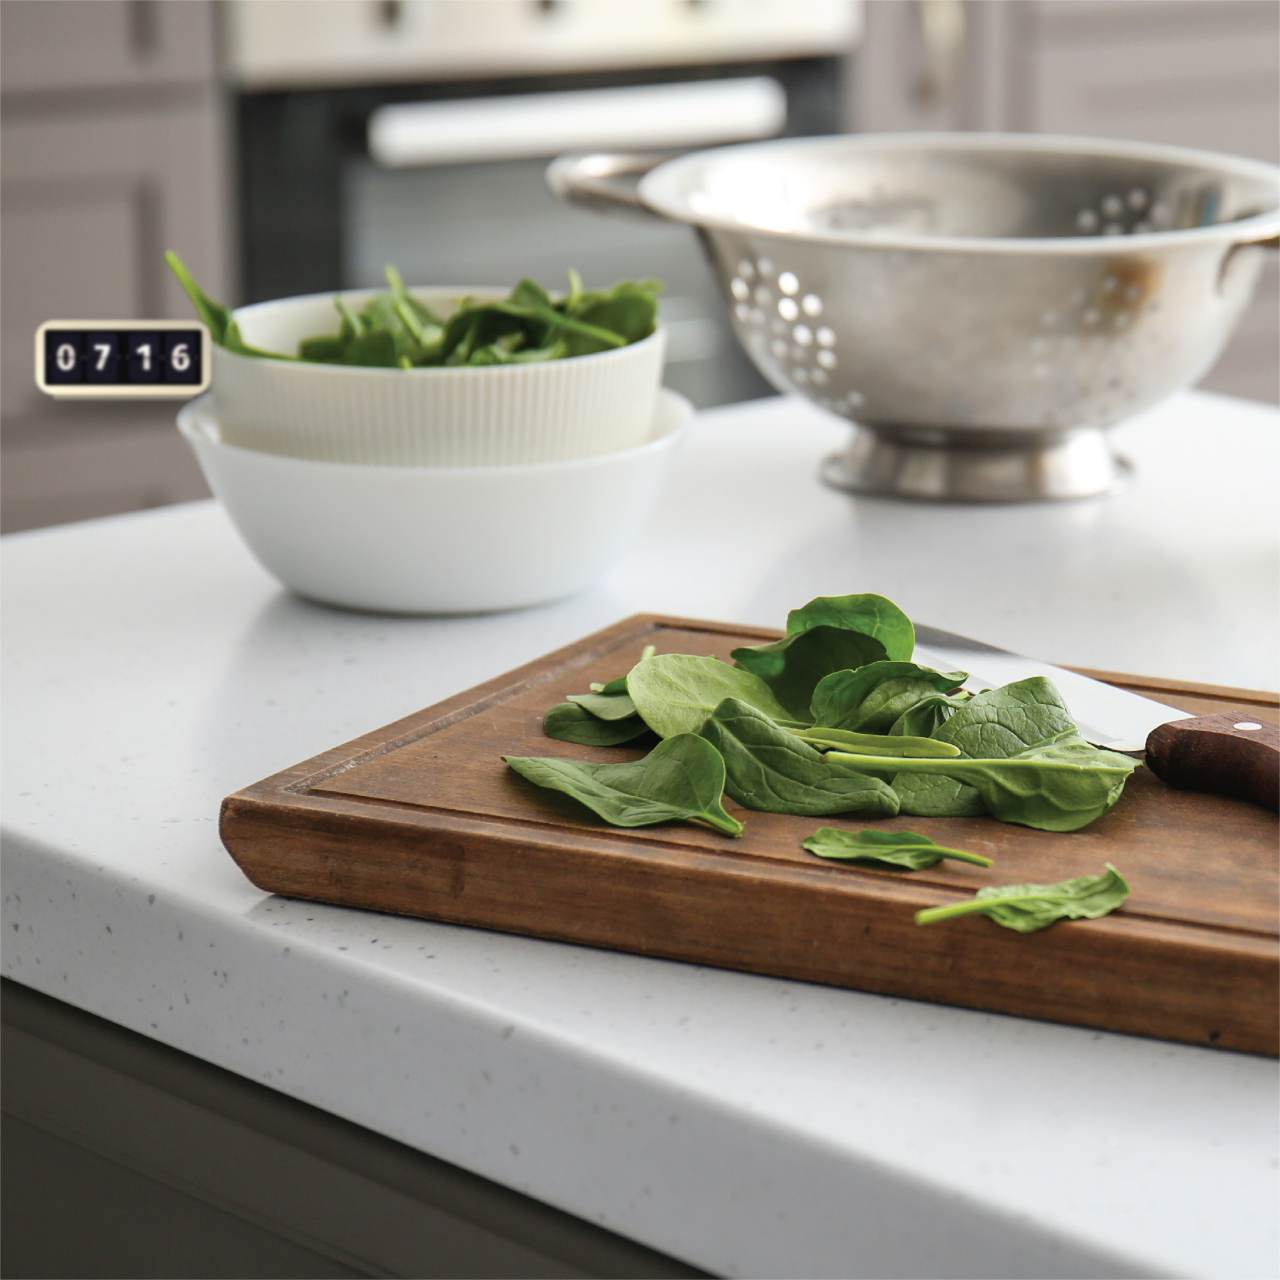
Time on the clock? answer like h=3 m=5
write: h=7 m=16
